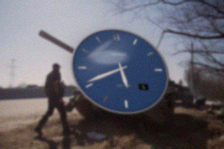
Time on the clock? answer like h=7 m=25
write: h=5 m=41
